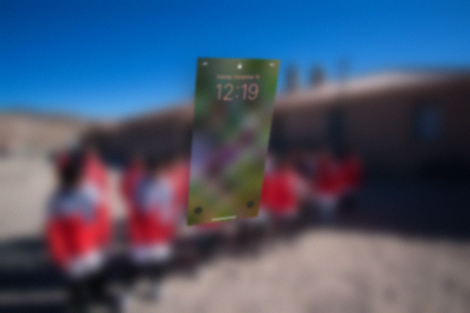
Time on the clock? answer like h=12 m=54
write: h=12 m=19
